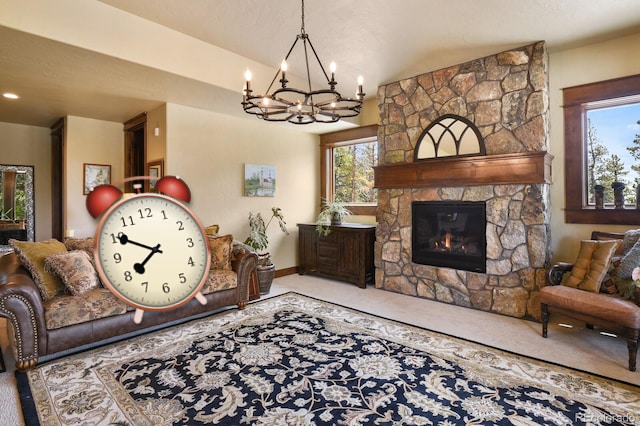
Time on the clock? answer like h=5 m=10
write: h=7 m=50
